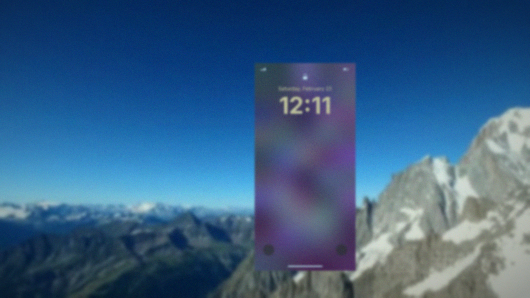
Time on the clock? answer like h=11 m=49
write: h=12 m=11
